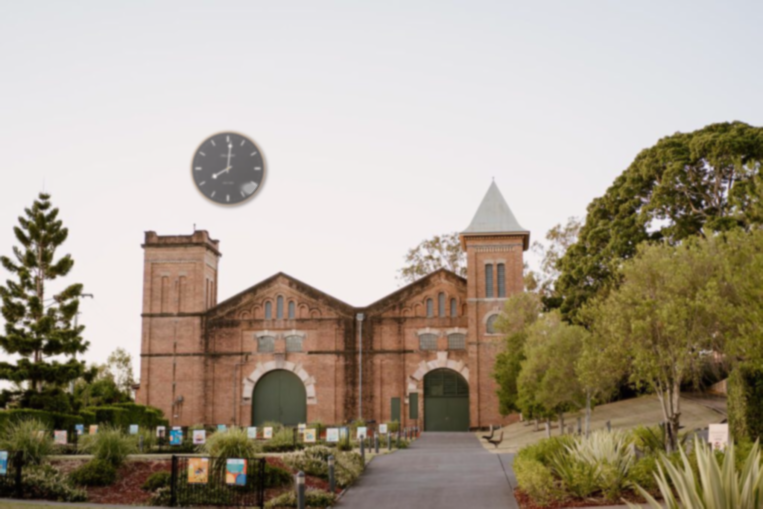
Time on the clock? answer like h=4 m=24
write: h=8 m=1
